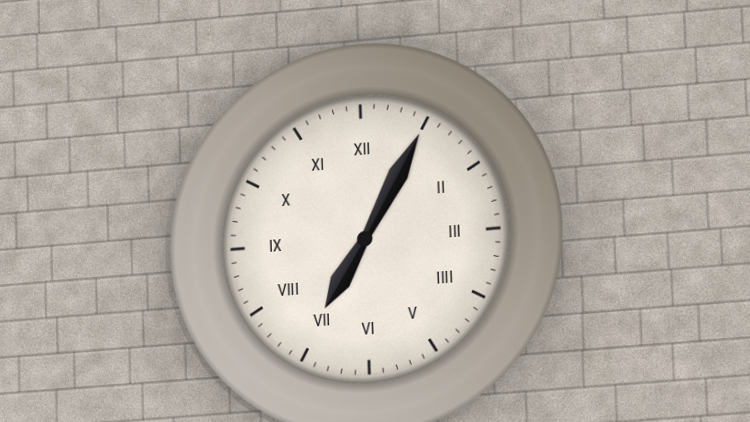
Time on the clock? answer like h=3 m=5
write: h=7 m=5
